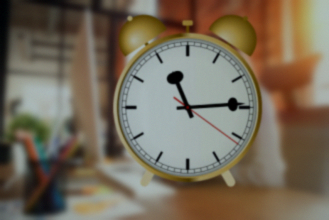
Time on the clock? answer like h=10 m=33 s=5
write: h=11 m=14 s=21
